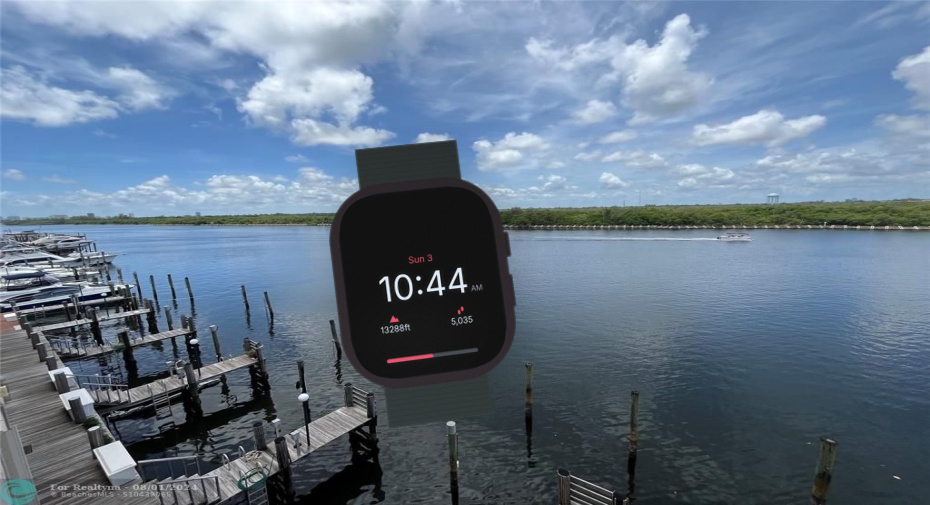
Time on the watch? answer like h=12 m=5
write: h=10 m=44
